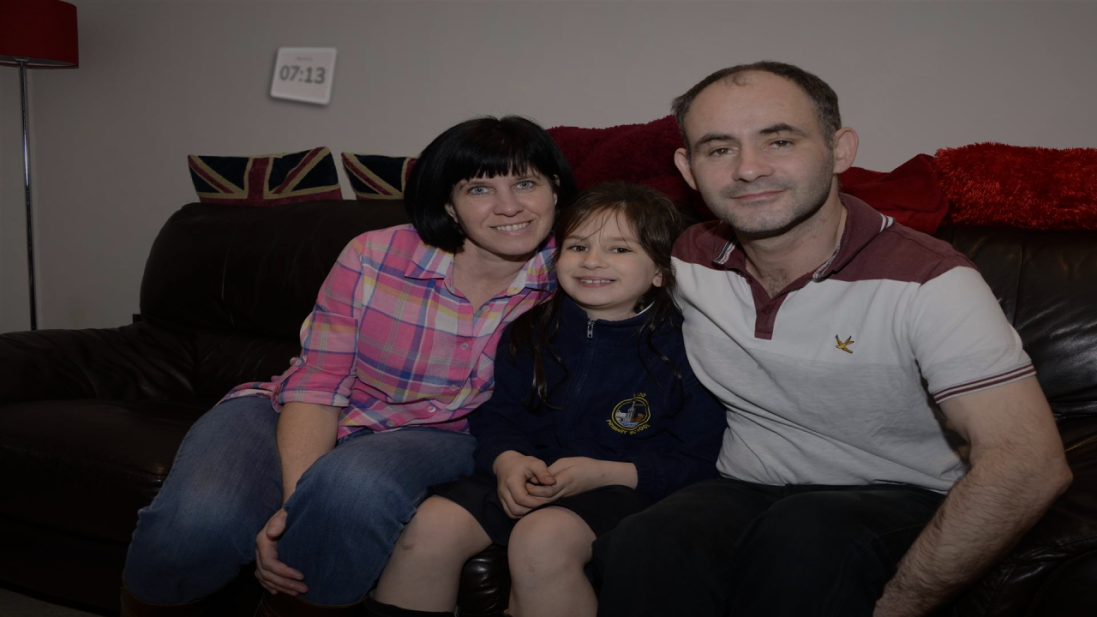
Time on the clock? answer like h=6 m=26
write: h=7 m=13
